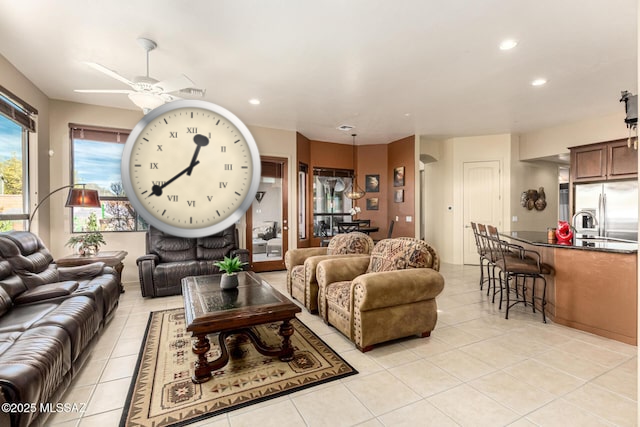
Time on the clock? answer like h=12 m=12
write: h=12 m=39
